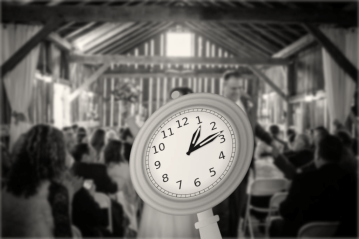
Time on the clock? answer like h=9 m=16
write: h=1 m=13
